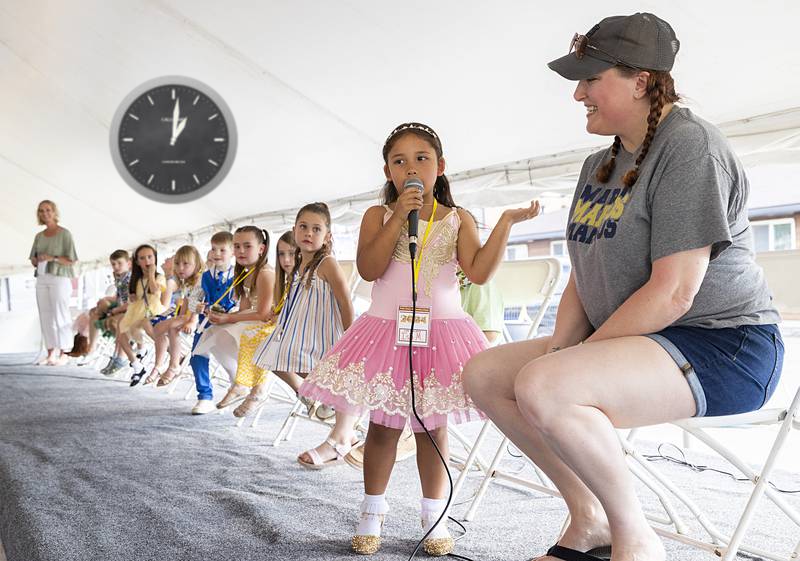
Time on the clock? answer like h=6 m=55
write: h=1 m=1
